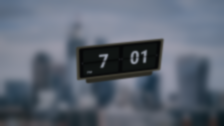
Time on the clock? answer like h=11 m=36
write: h=7 m=1
